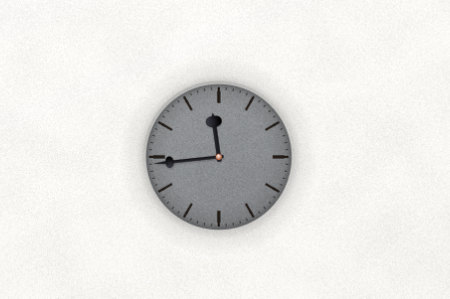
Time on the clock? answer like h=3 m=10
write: h=11 m=44
